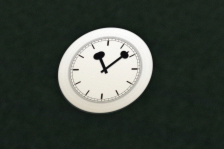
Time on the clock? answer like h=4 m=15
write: h=11 m=8
